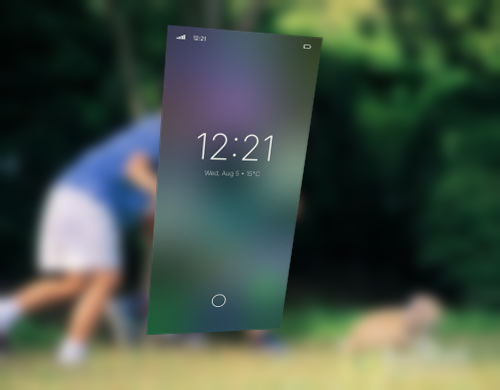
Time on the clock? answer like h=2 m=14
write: h=12 m=21
